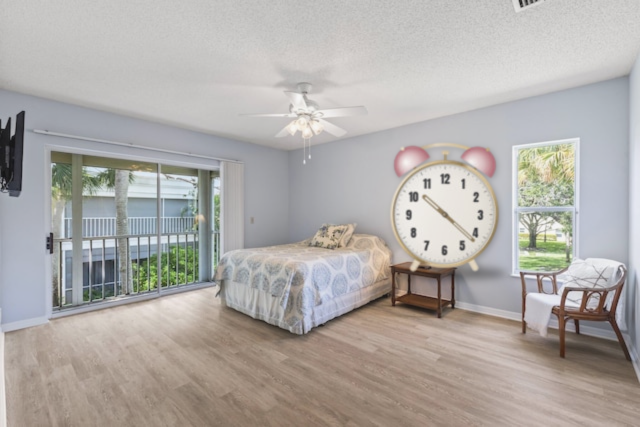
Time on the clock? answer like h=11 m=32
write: h=10 m=22
